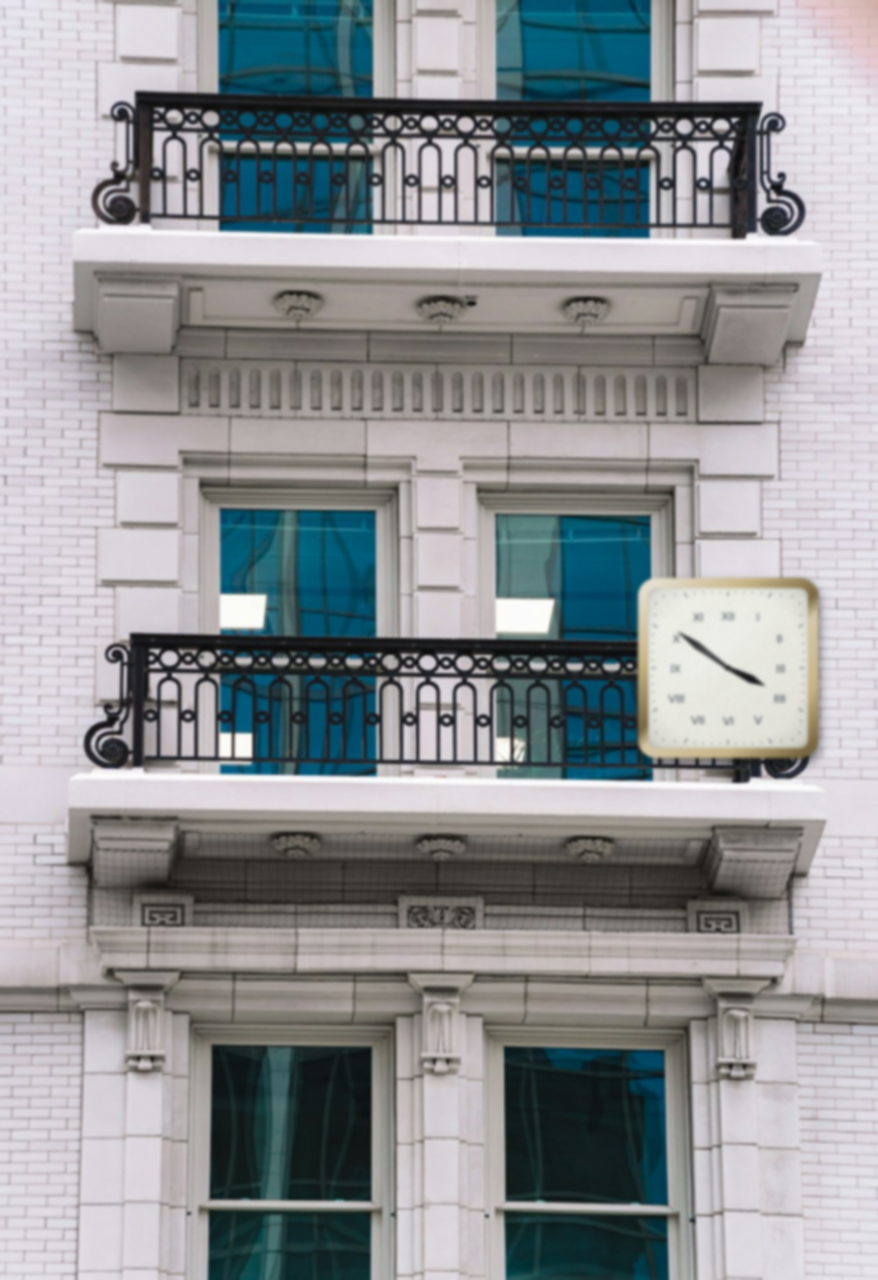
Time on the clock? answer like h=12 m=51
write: h=3 m=51
